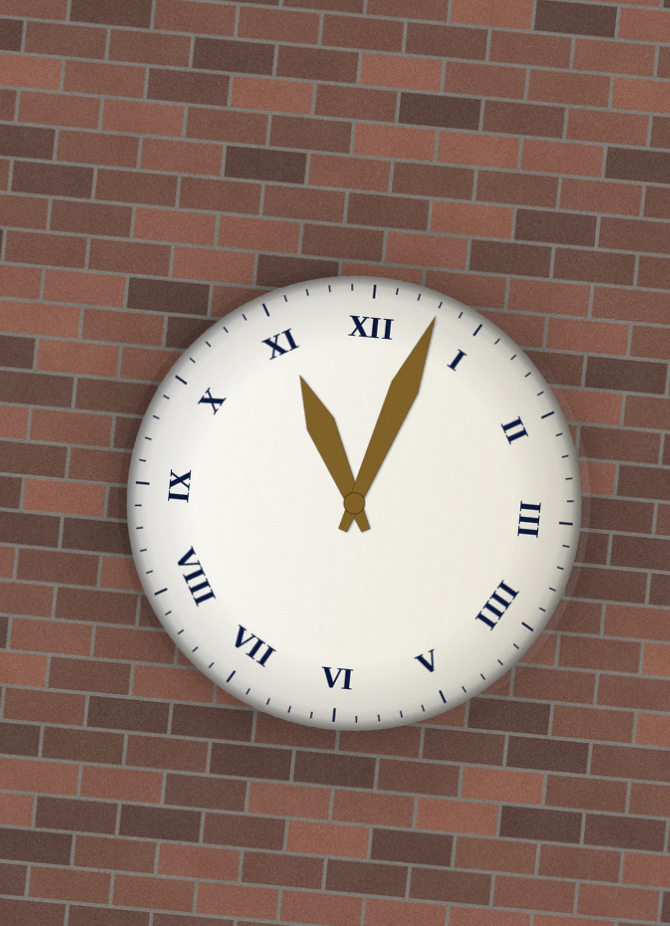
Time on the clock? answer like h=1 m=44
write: h=11 m=3
